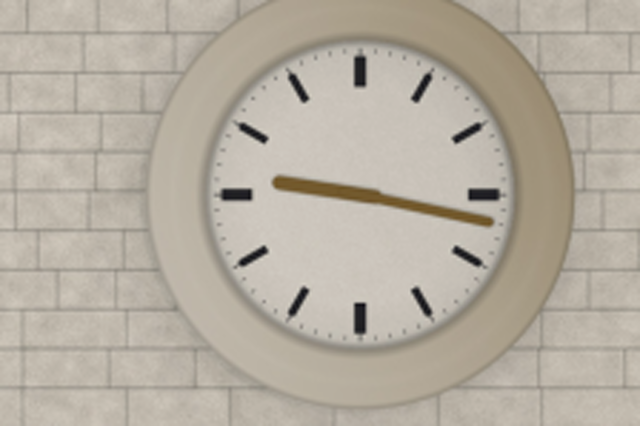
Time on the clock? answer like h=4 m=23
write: h=9 m=17
